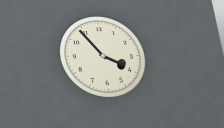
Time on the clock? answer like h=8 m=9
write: h=3 m=54
